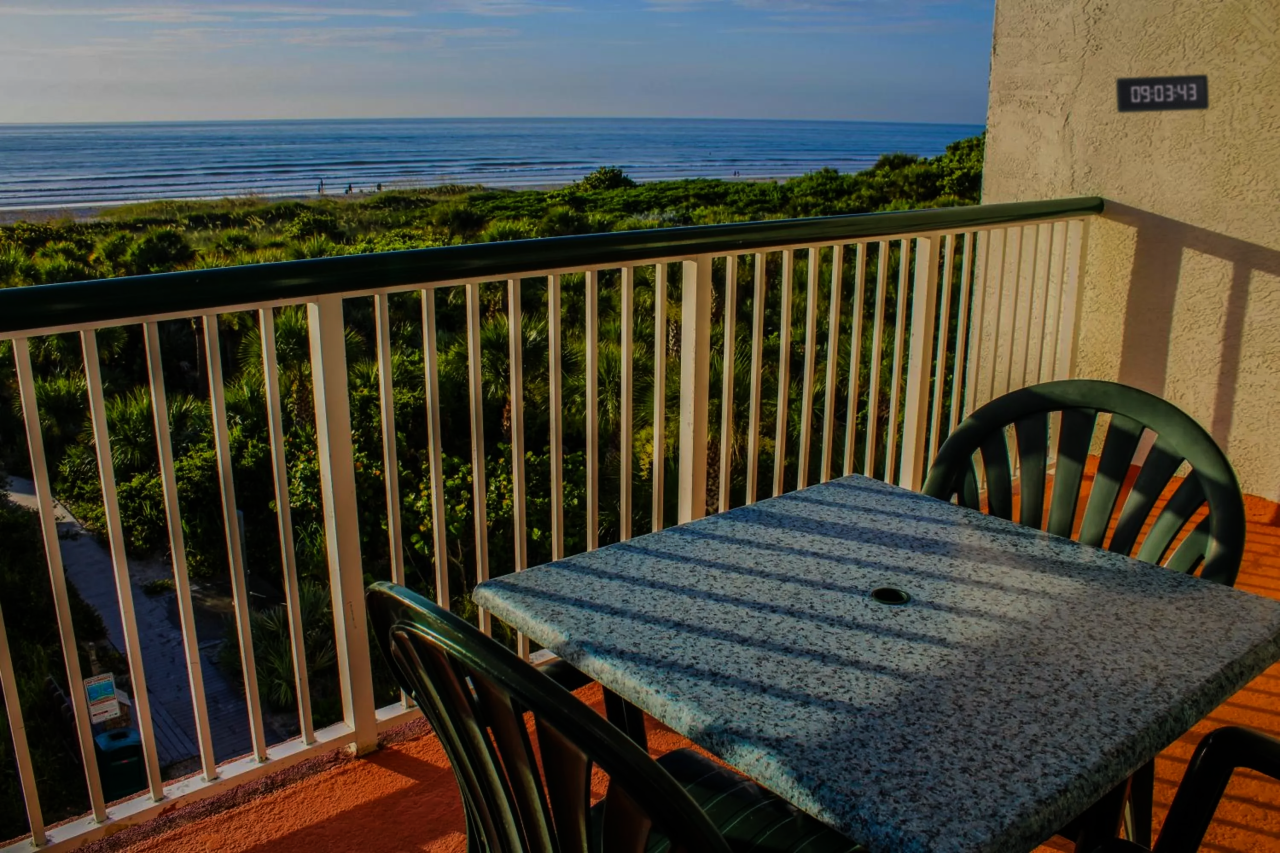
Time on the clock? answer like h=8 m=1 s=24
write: h=9 m=3 s=43
